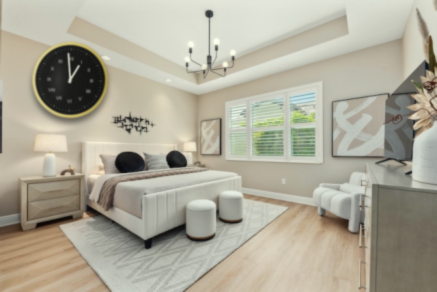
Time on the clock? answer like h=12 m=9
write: h=12 m=59
